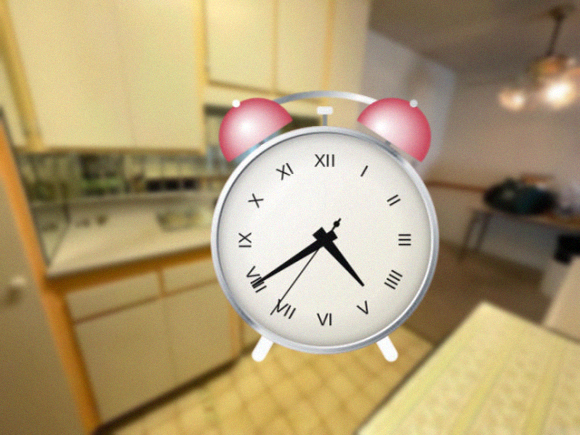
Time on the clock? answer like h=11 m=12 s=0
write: h=4 m=39 s=36
